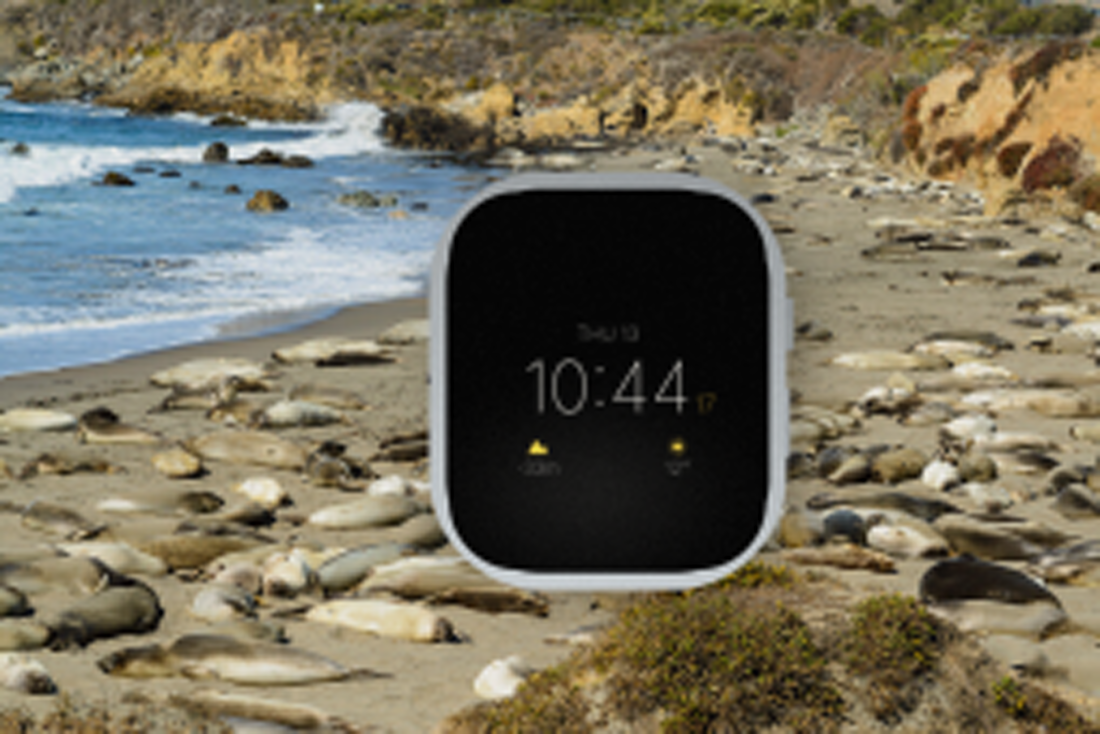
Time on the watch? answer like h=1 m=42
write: h=10 m=44
